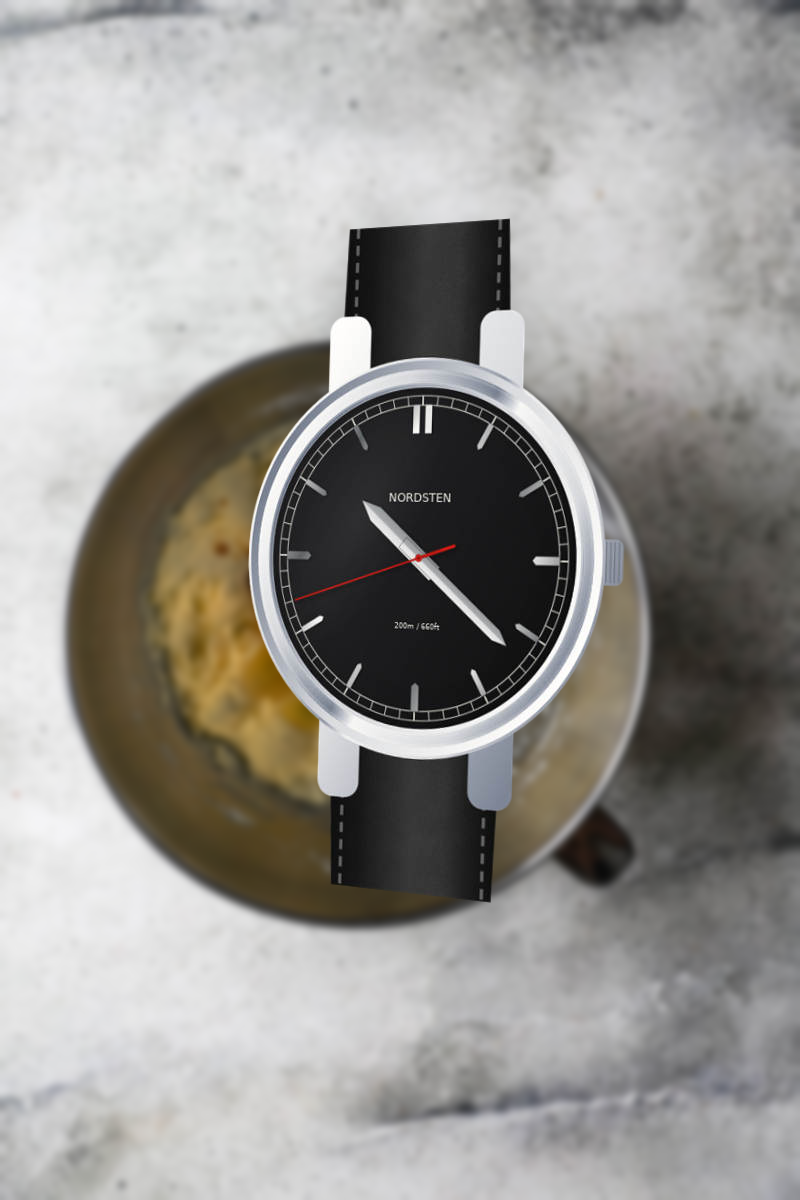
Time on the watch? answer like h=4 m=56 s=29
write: h=10 m=21 s=42
